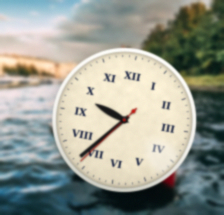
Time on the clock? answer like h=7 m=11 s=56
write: h=9 m=36 s=36
